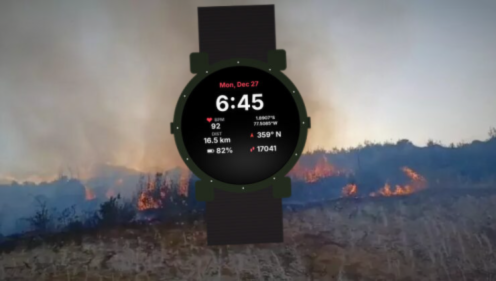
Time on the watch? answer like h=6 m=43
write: h=6 m=45
